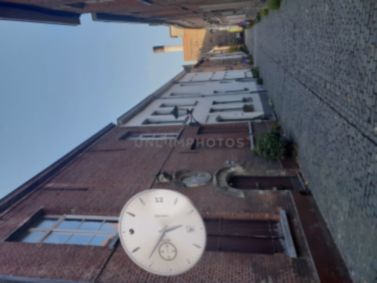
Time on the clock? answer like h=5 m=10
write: h=2 m=36
